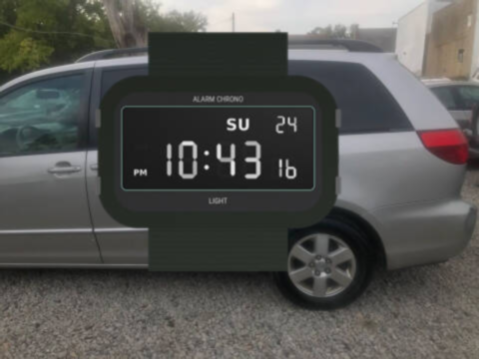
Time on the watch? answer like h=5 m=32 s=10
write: h=10 m=43 s=16
